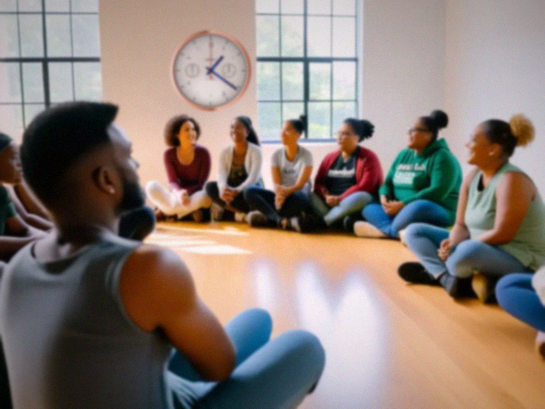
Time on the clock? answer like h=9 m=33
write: h=1 m=21
